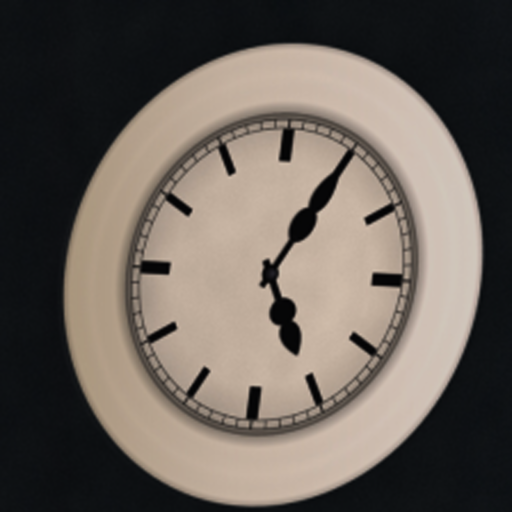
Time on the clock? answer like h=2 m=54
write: h=5 m=5
